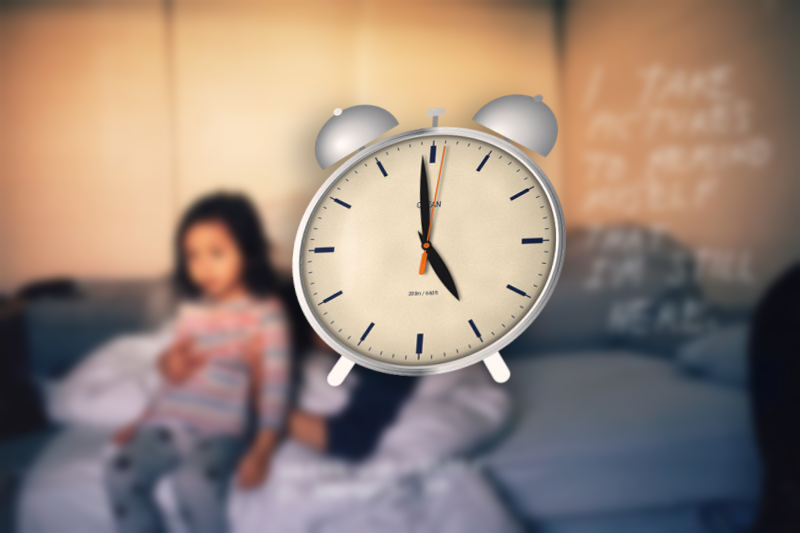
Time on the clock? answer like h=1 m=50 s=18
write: h=4 m=59 s=1
